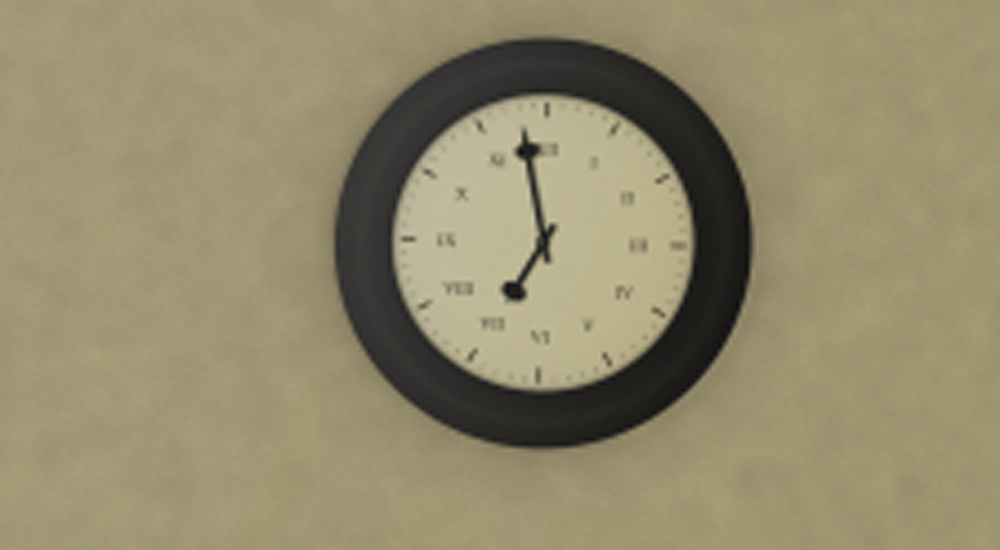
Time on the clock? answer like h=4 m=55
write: h=6 m=58
